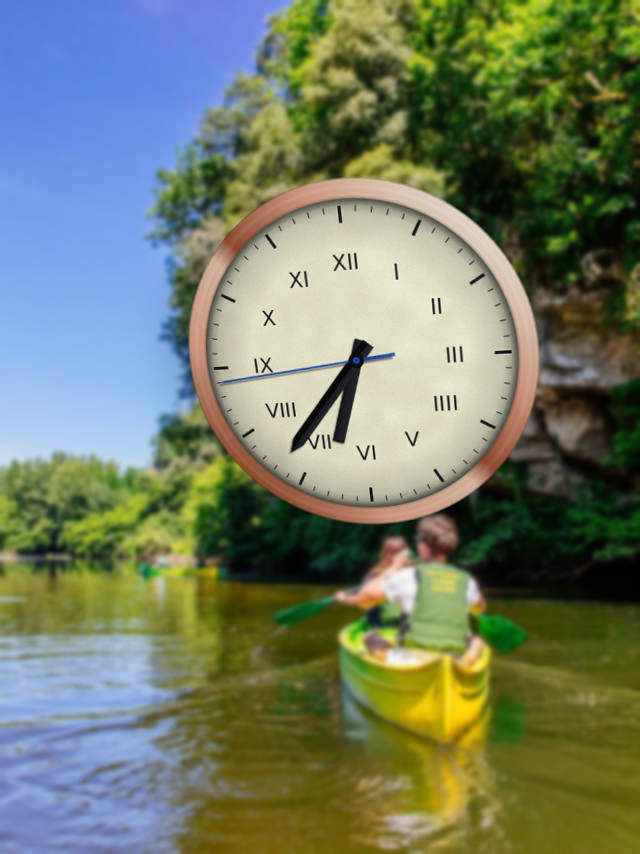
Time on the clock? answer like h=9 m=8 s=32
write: h=6 m=36 s=44
